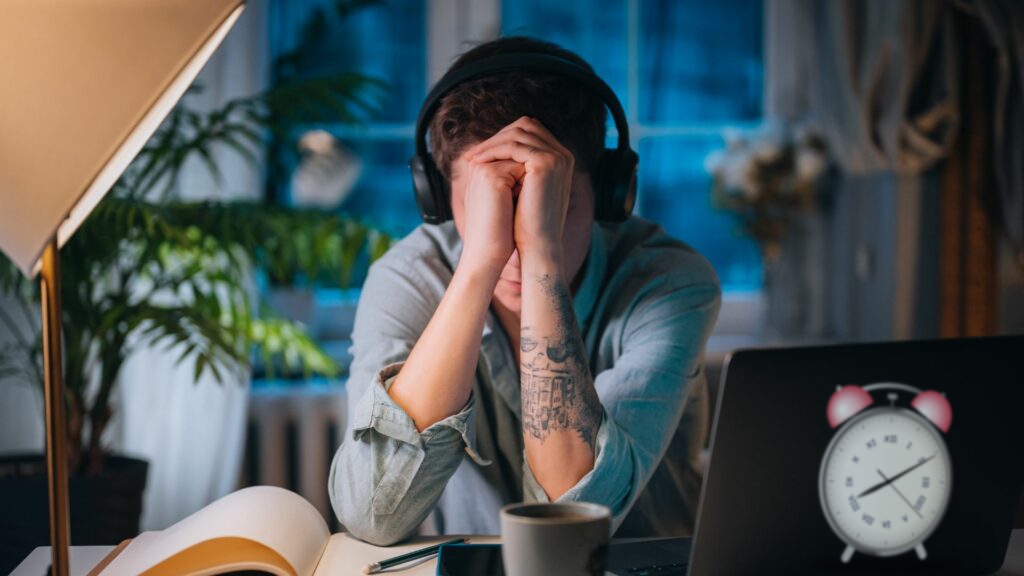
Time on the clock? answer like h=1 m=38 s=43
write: h=8 m=10 s=22
